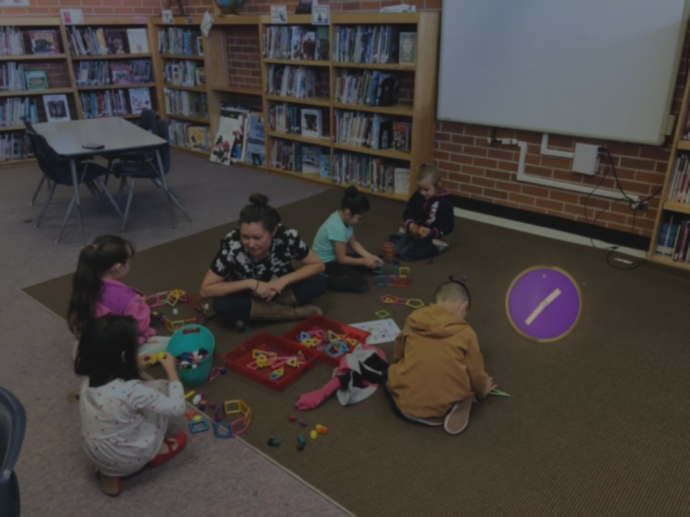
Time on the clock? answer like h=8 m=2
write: h=1 m=37
